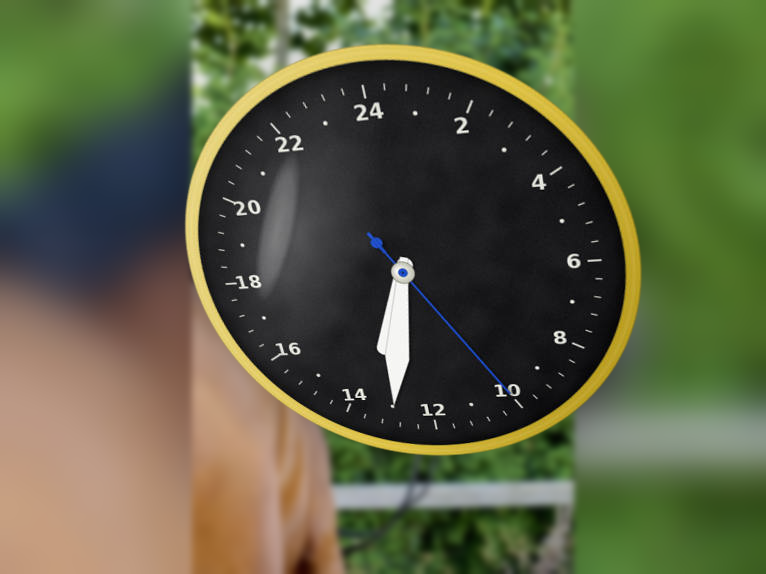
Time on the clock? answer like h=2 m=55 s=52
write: h=13 m=32 s=25
